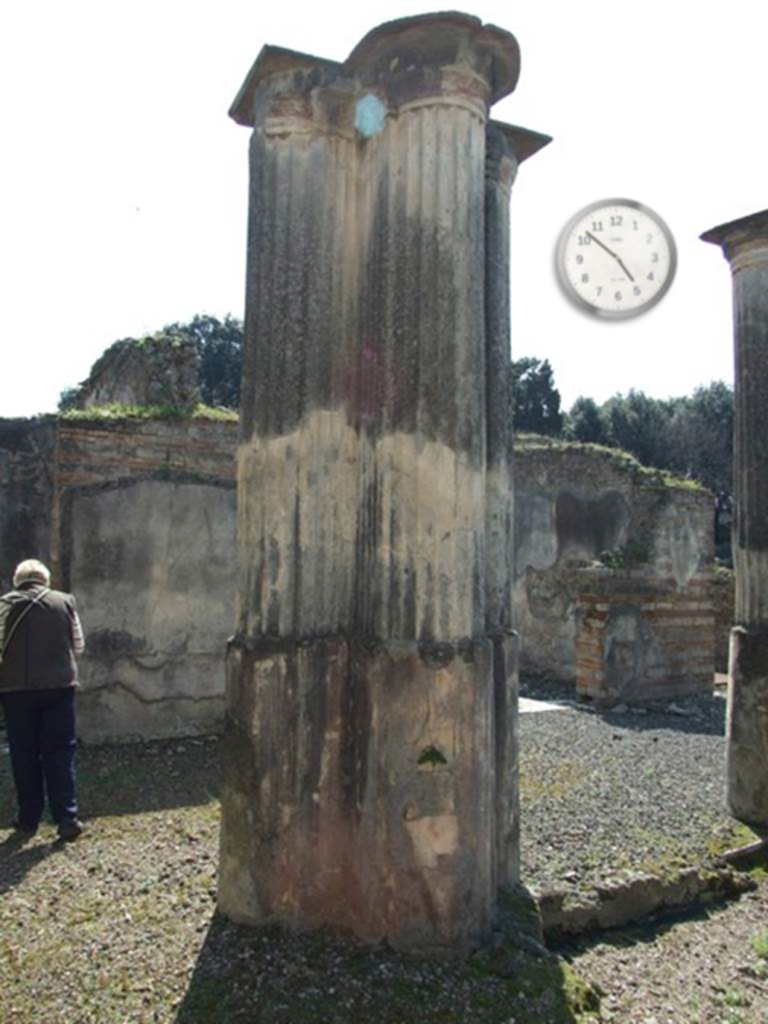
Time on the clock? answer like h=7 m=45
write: h=4 m=52
